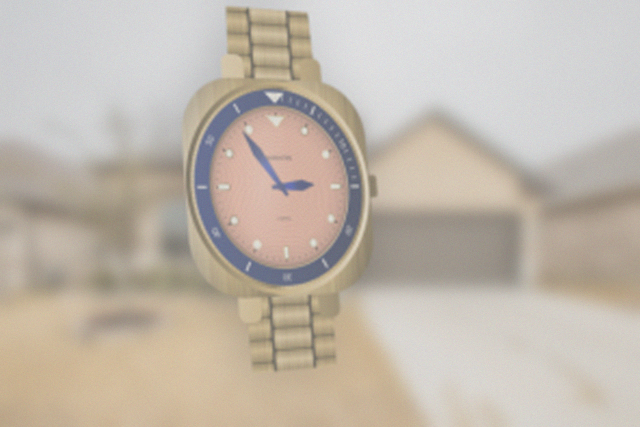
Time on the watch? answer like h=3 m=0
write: h=2 m=54
